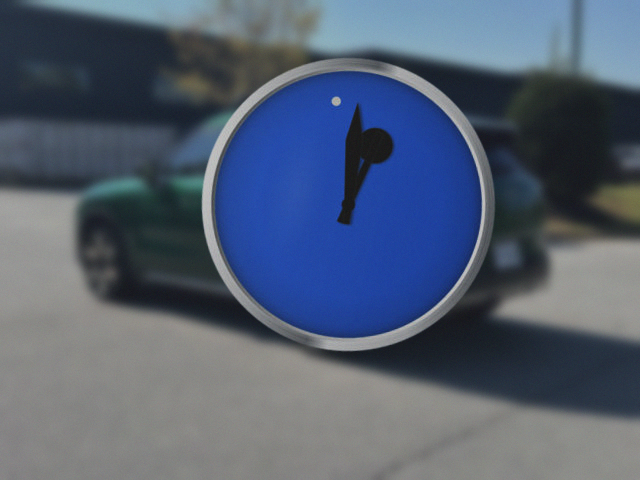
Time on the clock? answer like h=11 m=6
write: h=1 m=2
